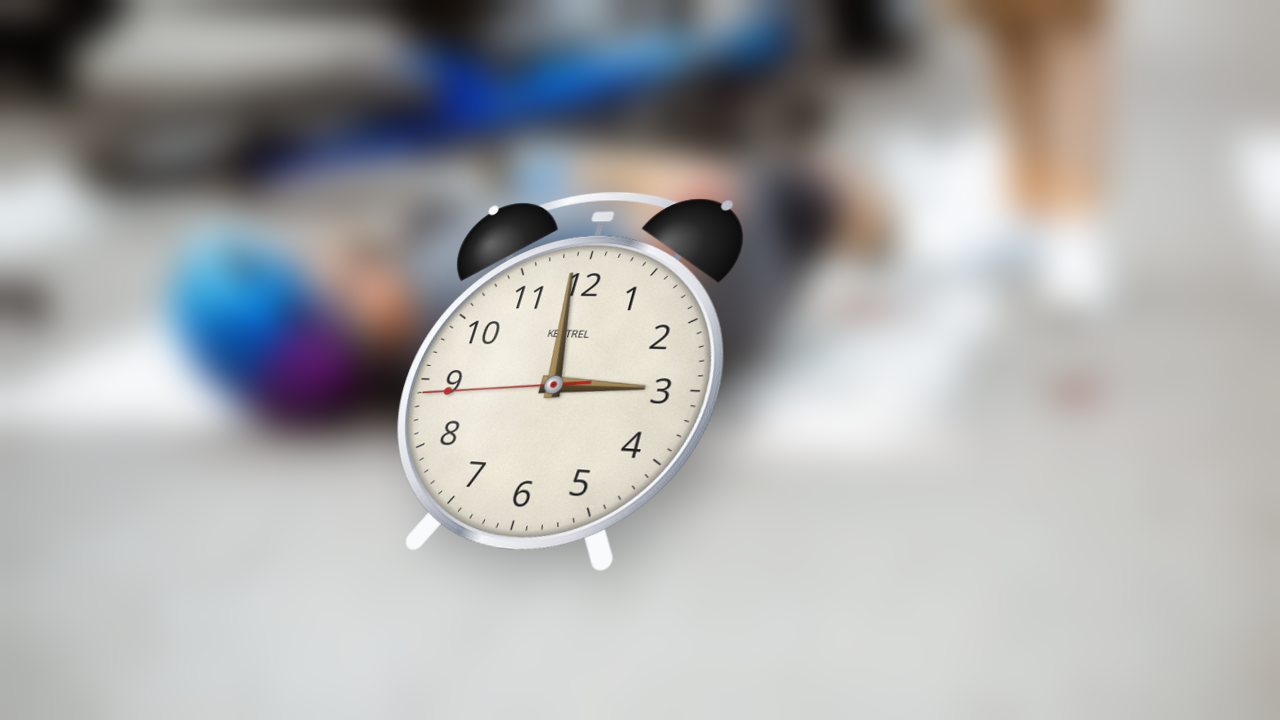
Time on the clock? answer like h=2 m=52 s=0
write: h=2 m=58 s=44
